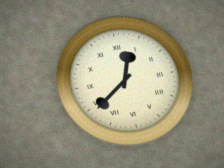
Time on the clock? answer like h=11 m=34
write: h=12 m=39
